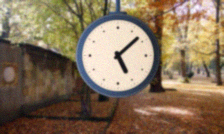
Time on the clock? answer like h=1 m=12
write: h=5 m=8
